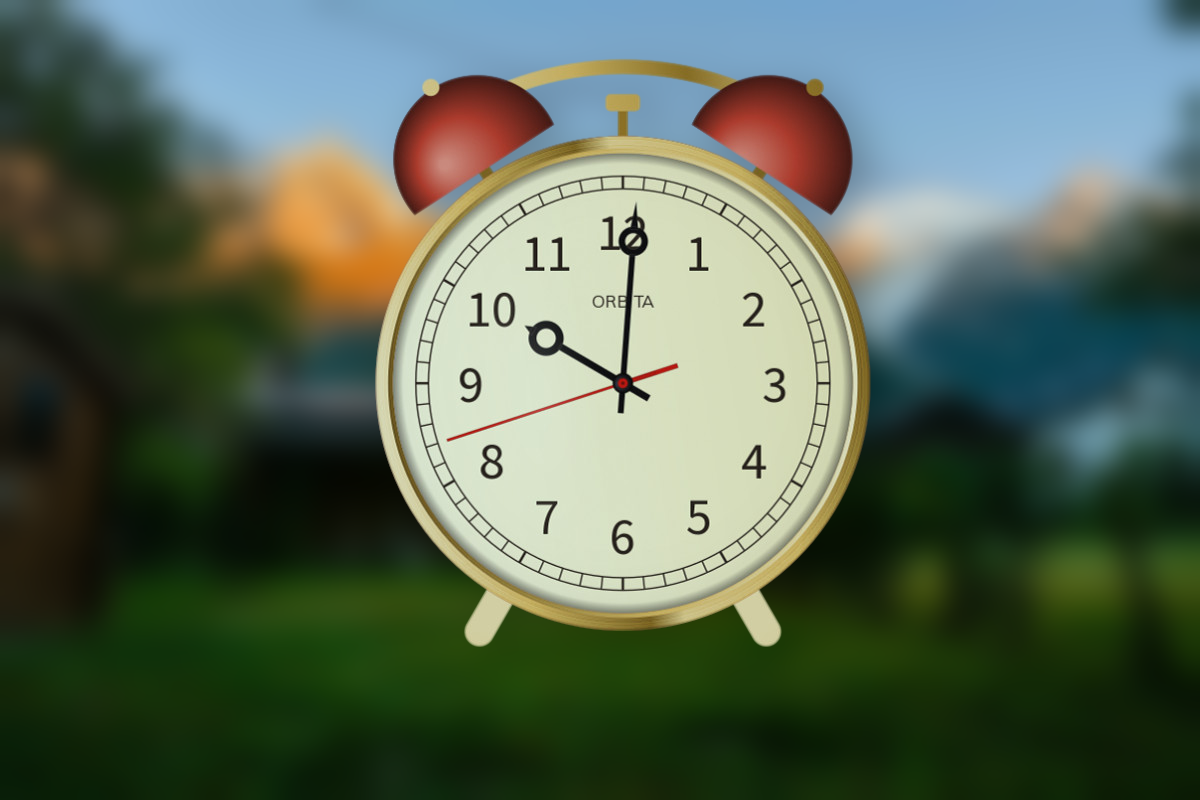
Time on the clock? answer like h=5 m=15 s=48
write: h=10 m=0 s=42
